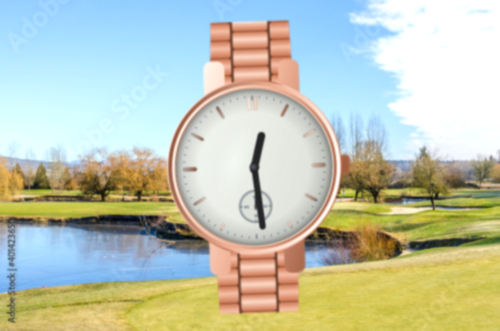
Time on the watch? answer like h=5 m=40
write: h=12 m=29
